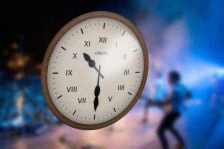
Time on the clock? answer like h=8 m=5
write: h=10 m=30
